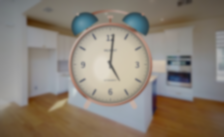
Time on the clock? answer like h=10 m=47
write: h=5 m=1
